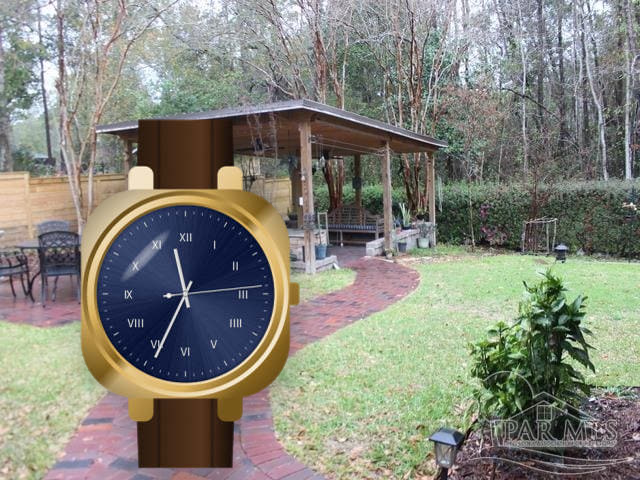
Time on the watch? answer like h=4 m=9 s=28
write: h=11 m=34 s=14
